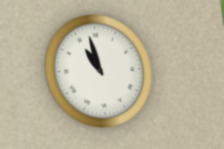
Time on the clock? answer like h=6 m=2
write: h=10 m=58
